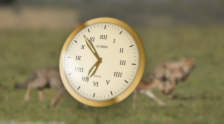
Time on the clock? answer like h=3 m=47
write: h=6 m=53
